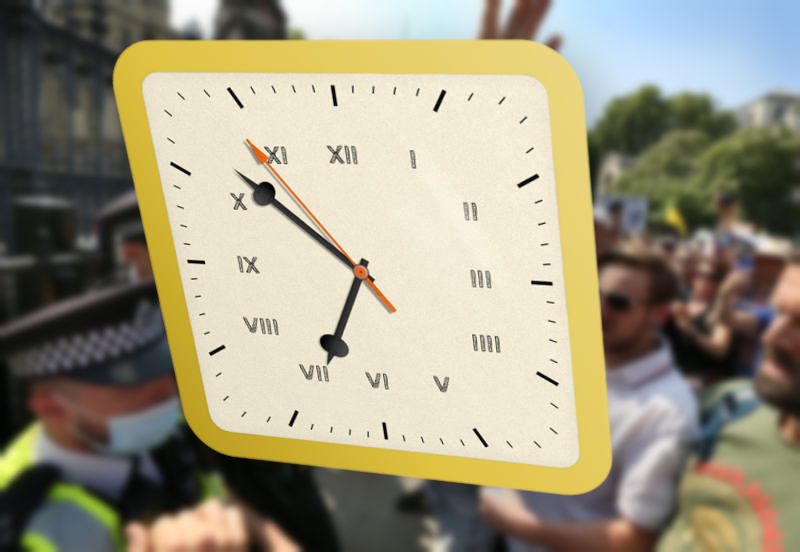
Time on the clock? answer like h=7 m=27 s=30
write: h=6 m=51 s=54
